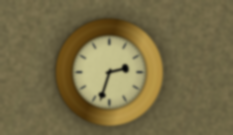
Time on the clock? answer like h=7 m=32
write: h=2 m=33
